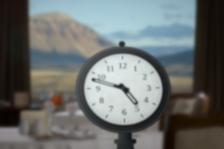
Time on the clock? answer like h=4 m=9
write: h=4 m=48
